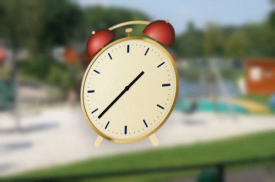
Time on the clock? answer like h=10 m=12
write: h=1 m=38
